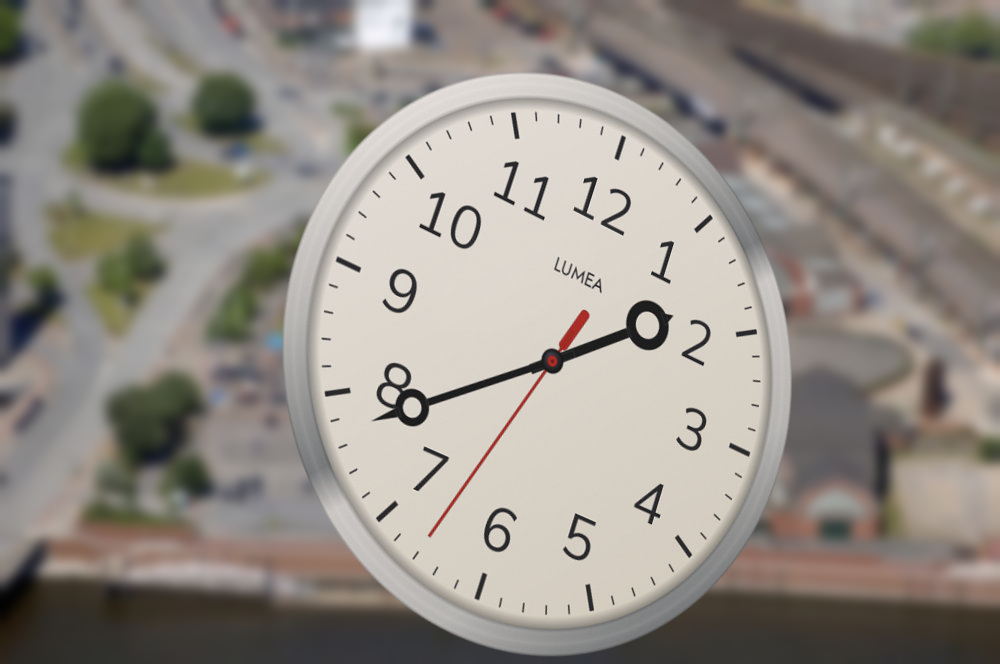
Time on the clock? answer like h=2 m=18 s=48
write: h=1 m=38 s=33
